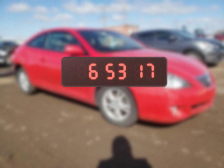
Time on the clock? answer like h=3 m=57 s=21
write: h=6 m=53 s=17
